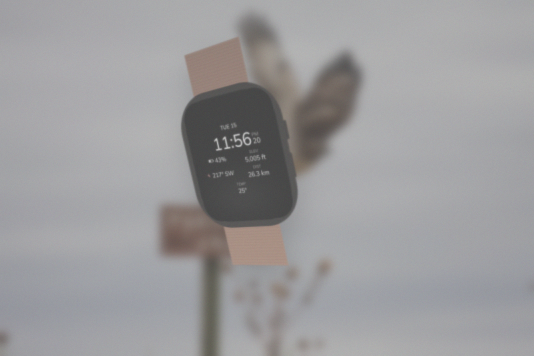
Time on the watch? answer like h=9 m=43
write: h=11 m=56
